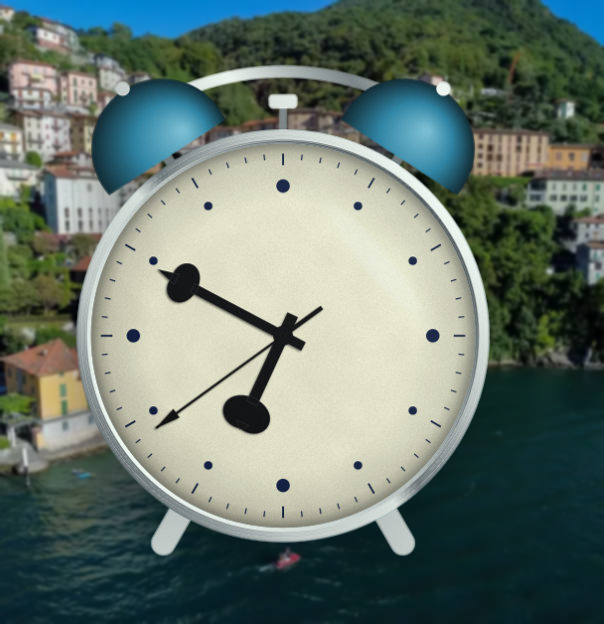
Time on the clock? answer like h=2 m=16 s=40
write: h=6 m=49 s=39
